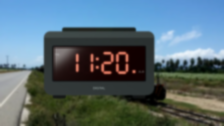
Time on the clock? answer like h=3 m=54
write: h=11 m=20
